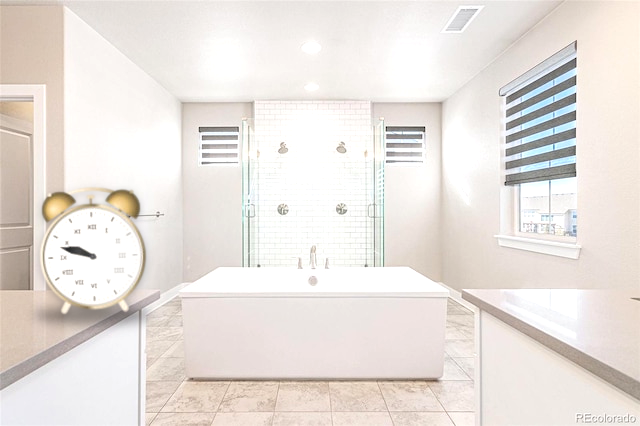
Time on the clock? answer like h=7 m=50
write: h=9 m=48
